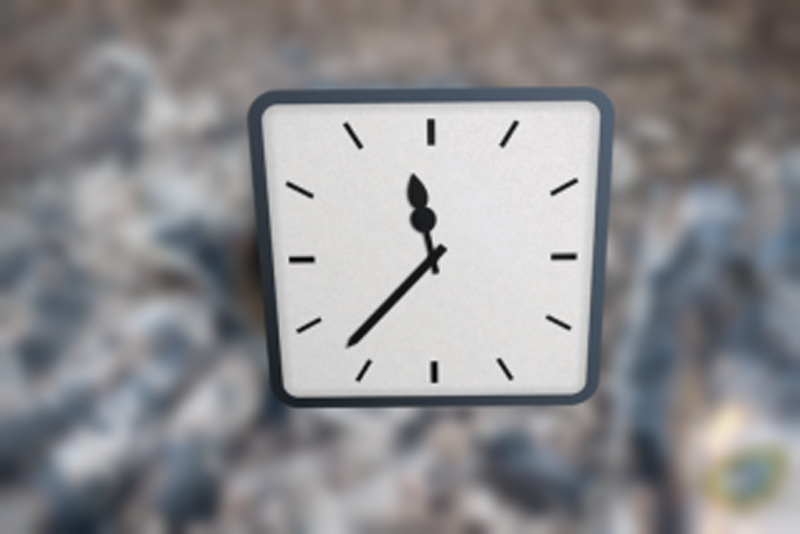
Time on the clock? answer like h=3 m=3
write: h=11 m=37
